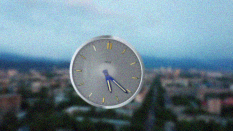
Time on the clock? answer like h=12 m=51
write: h=5 m=21
